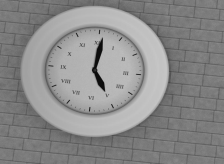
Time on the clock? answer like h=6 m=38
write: h=5 m=1
